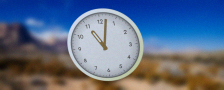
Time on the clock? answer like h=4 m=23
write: h=11 m=2
